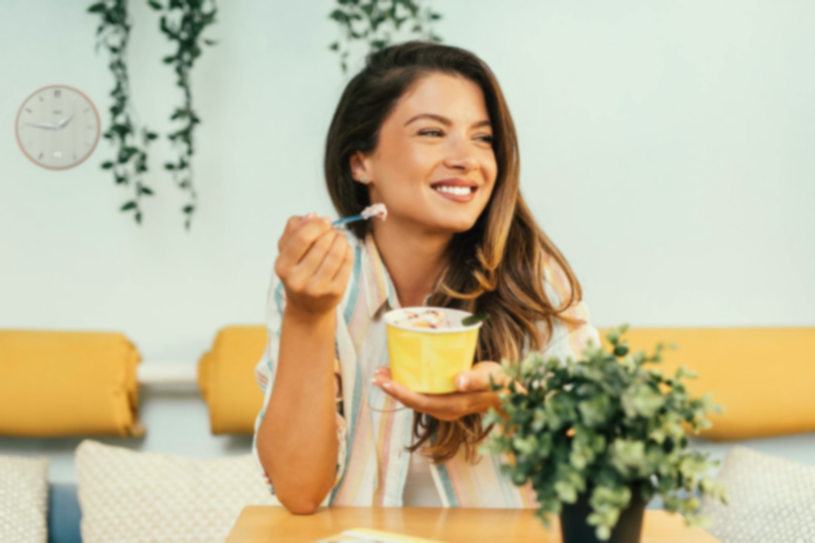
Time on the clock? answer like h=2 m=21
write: h=1 m=46
